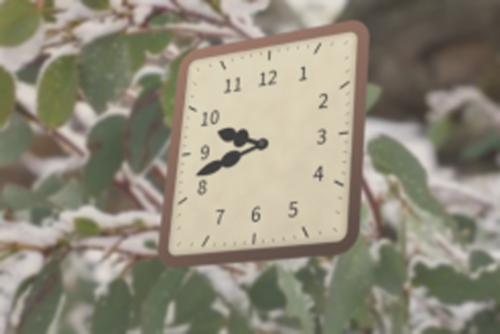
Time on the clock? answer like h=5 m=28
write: h=9 m=42
